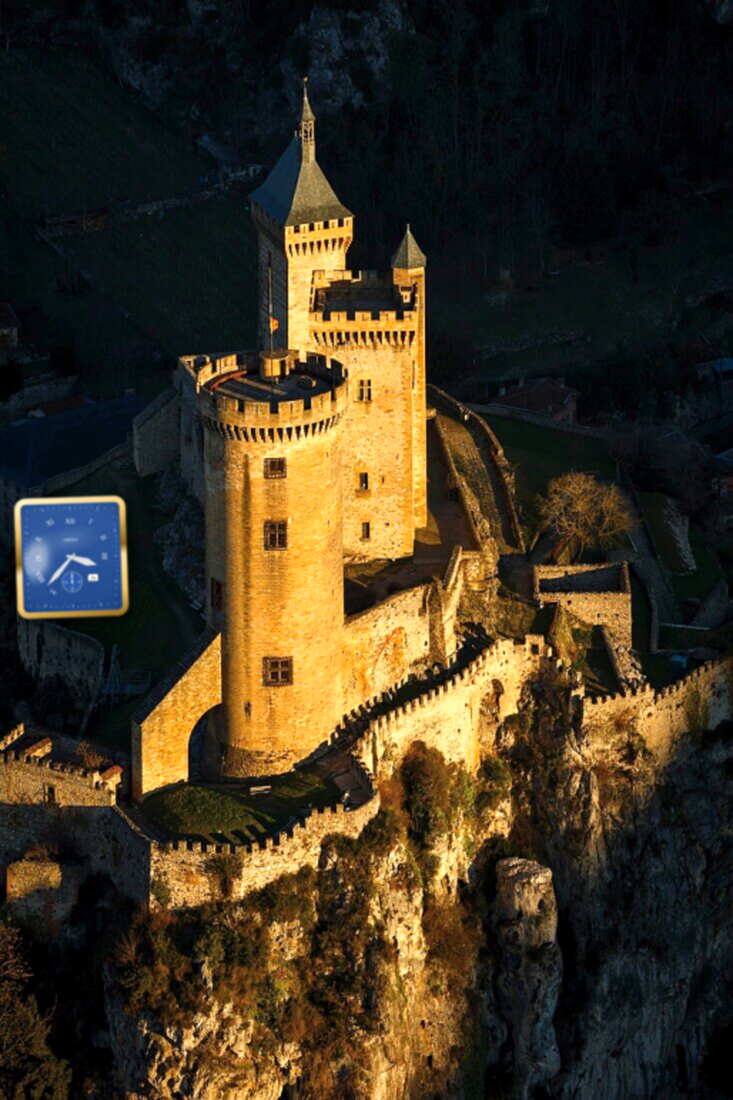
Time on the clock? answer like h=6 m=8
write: h=3 m=37
